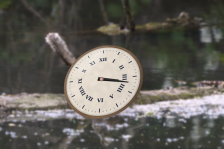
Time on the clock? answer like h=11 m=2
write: h=3 m=17
